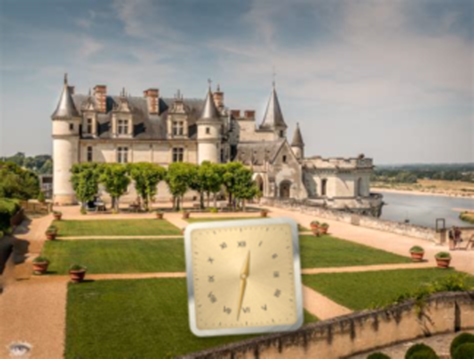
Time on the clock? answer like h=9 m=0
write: h=12 m=32
